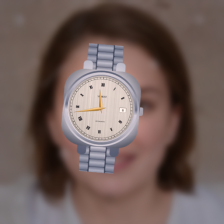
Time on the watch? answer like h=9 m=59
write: h=11 m=43
